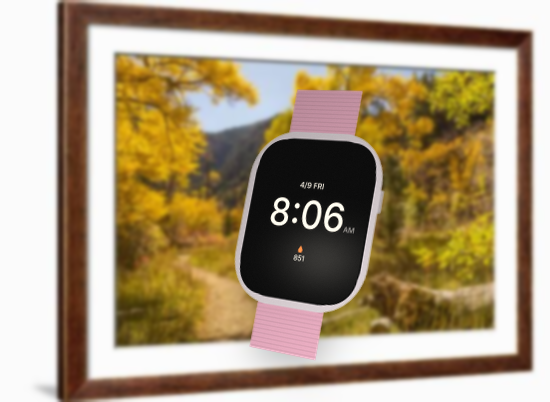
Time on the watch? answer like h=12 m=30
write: h=8 m=6
